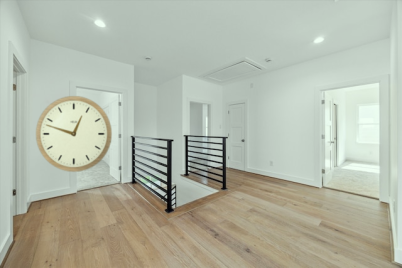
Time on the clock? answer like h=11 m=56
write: h=12 m=48
